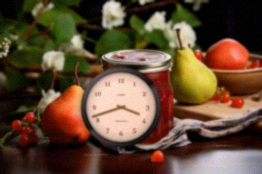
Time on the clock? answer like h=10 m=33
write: h=3 m=42
